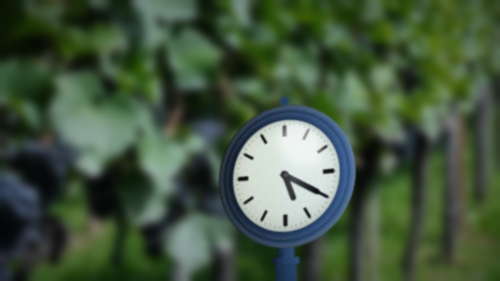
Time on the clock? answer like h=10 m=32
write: h=5 m=20
